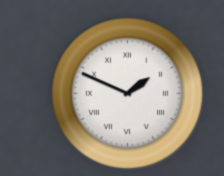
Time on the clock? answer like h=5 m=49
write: h=1 m=49
